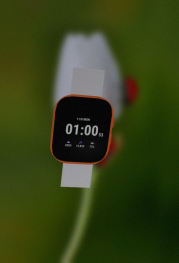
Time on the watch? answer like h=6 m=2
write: h=1 m=0
